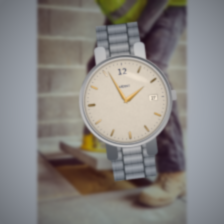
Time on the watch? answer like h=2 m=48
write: h=1 m=56
